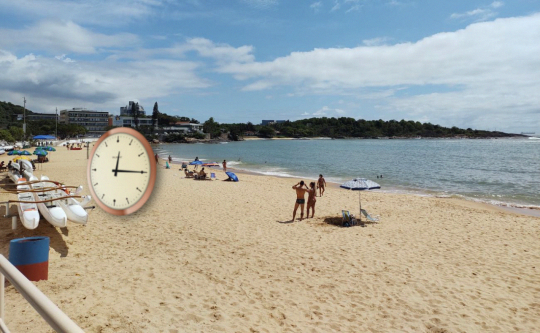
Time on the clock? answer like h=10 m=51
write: h=12 m=15
